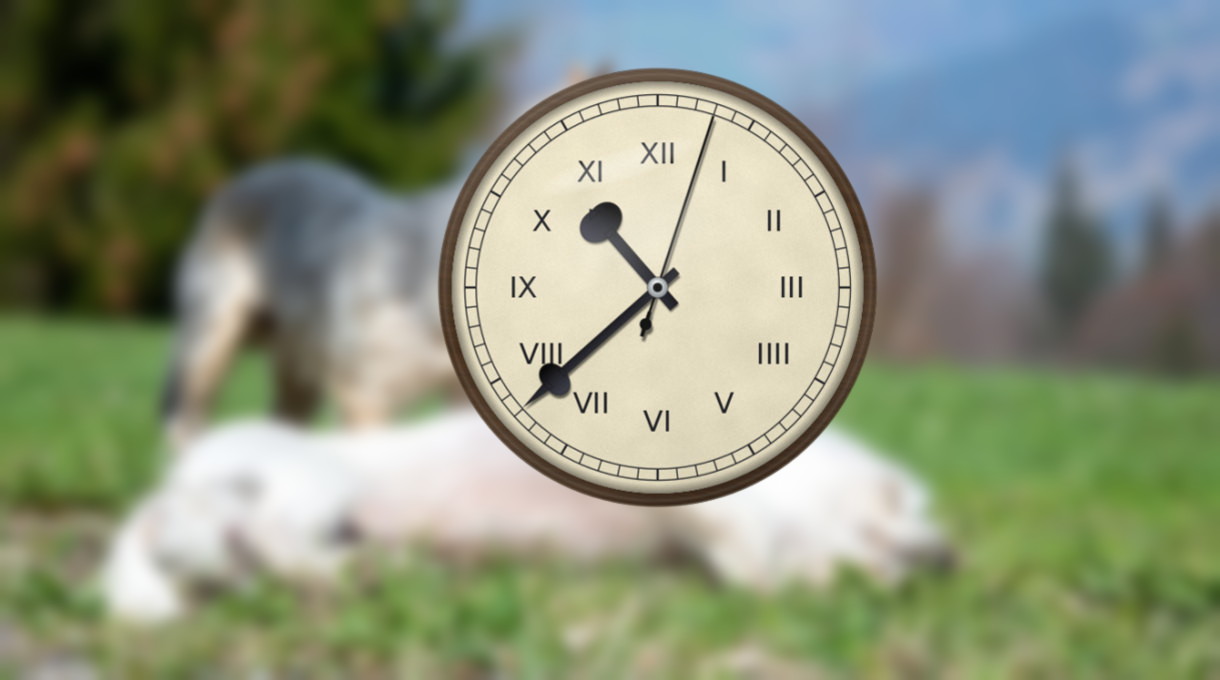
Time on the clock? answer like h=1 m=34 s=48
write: h=10 m=38 s=3
